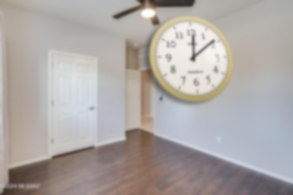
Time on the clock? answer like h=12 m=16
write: h=12 m=9
